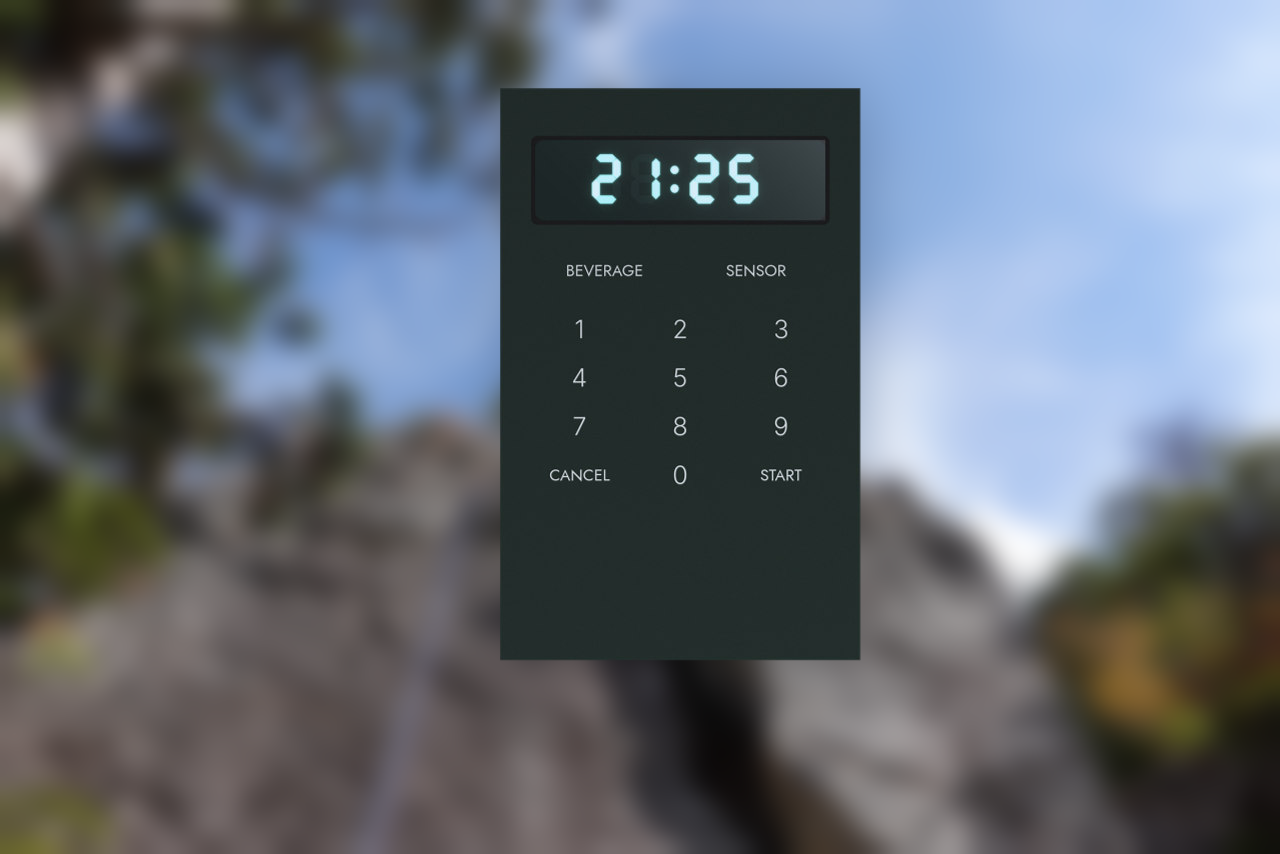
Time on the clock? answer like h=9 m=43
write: h=21 m=25
